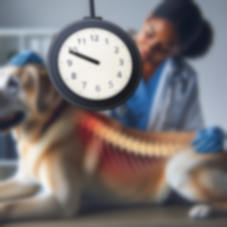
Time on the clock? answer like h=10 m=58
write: h=9 m=49
